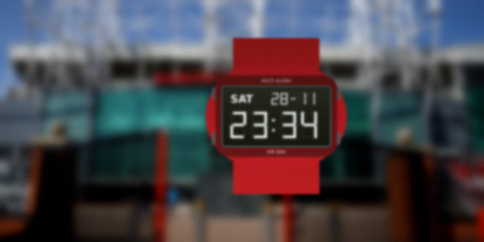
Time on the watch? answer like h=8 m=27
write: h=23 m=34
